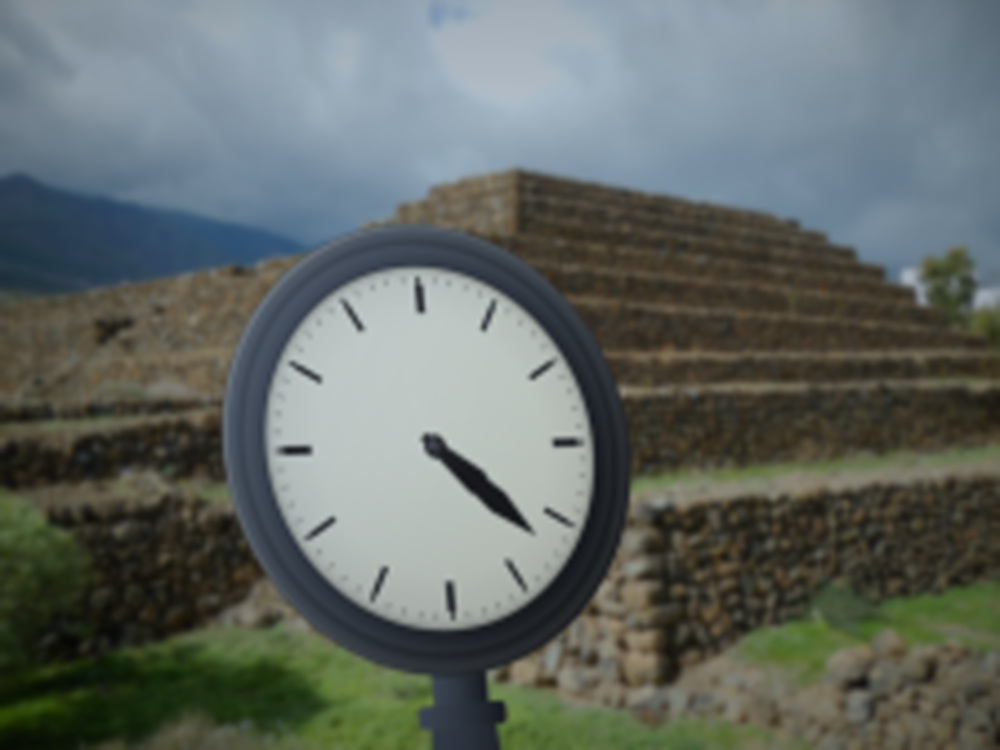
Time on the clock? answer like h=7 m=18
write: h=4 m=22
